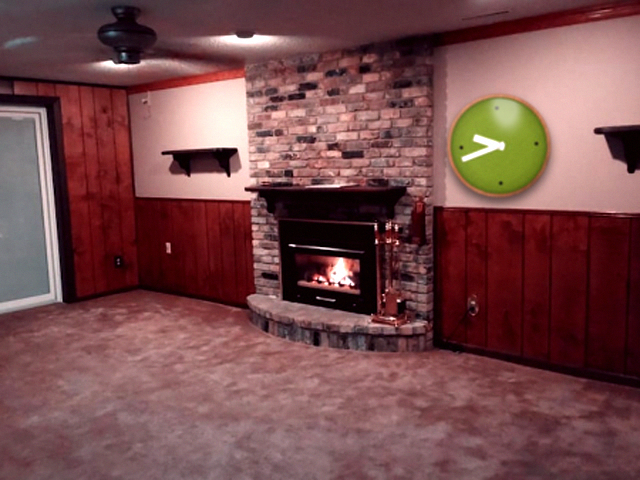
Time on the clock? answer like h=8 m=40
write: h=9 m=42
